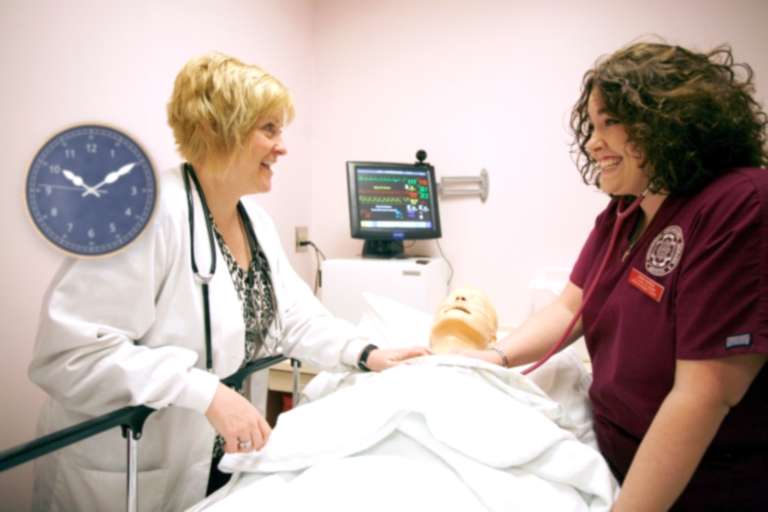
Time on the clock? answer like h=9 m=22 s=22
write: h=10 m=9 s=46
